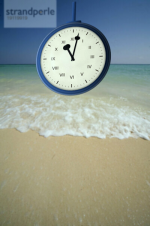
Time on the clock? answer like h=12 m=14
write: h=11 m=2
